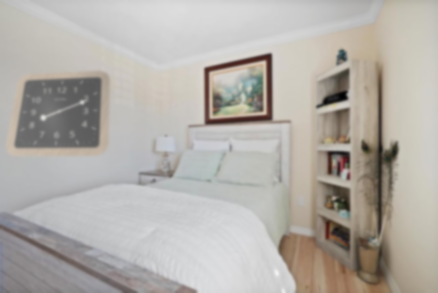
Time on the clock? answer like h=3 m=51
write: h=8 m=11
